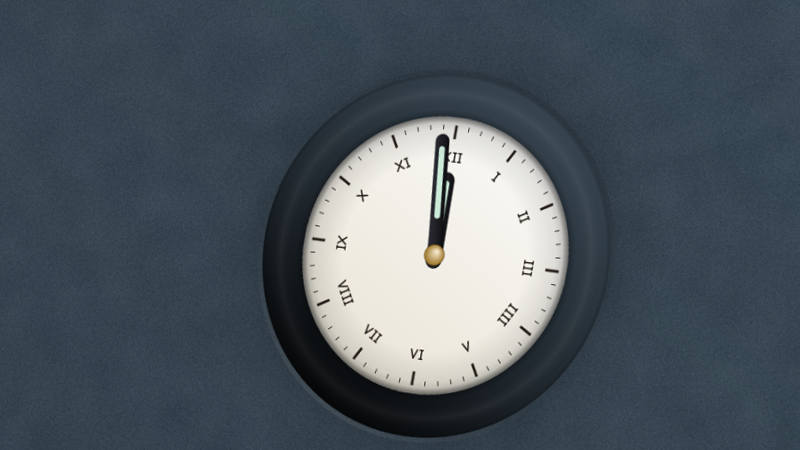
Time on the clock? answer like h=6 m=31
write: h=11 m=59
